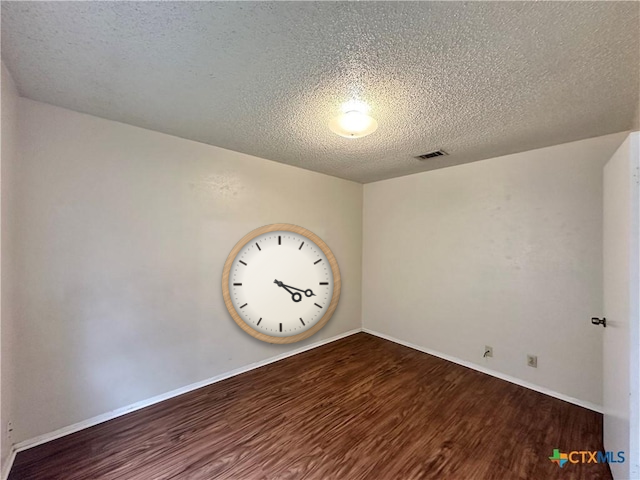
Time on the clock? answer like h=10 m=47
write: h=4 m=18
